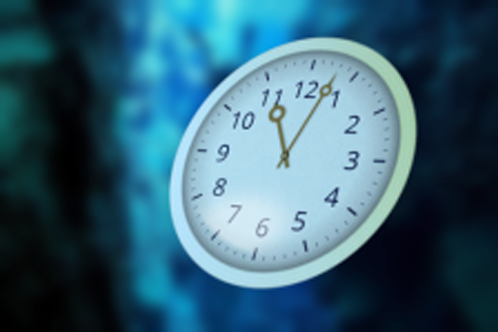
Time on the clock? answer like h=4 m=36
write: h=11 m=3
